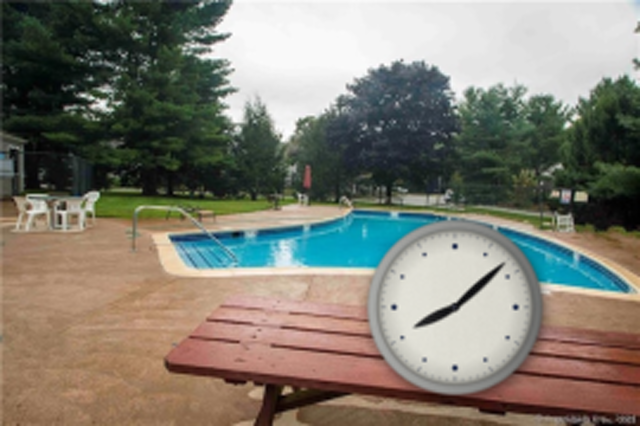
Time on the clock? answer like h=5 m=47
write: h=8 m=8
